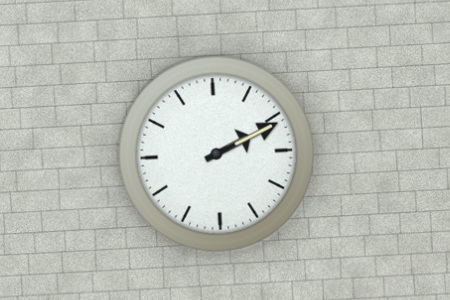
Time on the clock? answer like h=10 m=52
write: h=2 m=11
